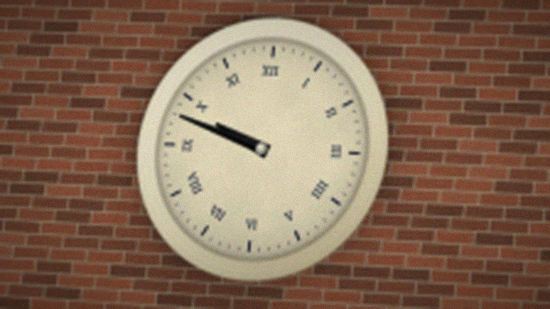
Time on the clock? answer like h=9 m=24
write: h=9 m=48
